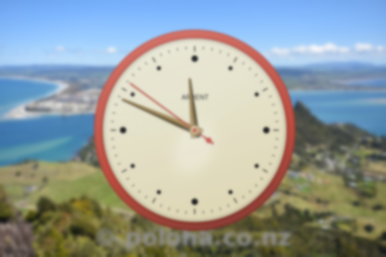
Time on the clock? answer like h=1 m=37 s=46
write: h=11 m=48 s=51
